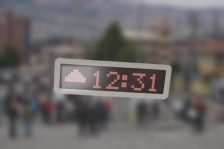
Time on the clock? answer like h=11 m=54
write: h=12 m=31
